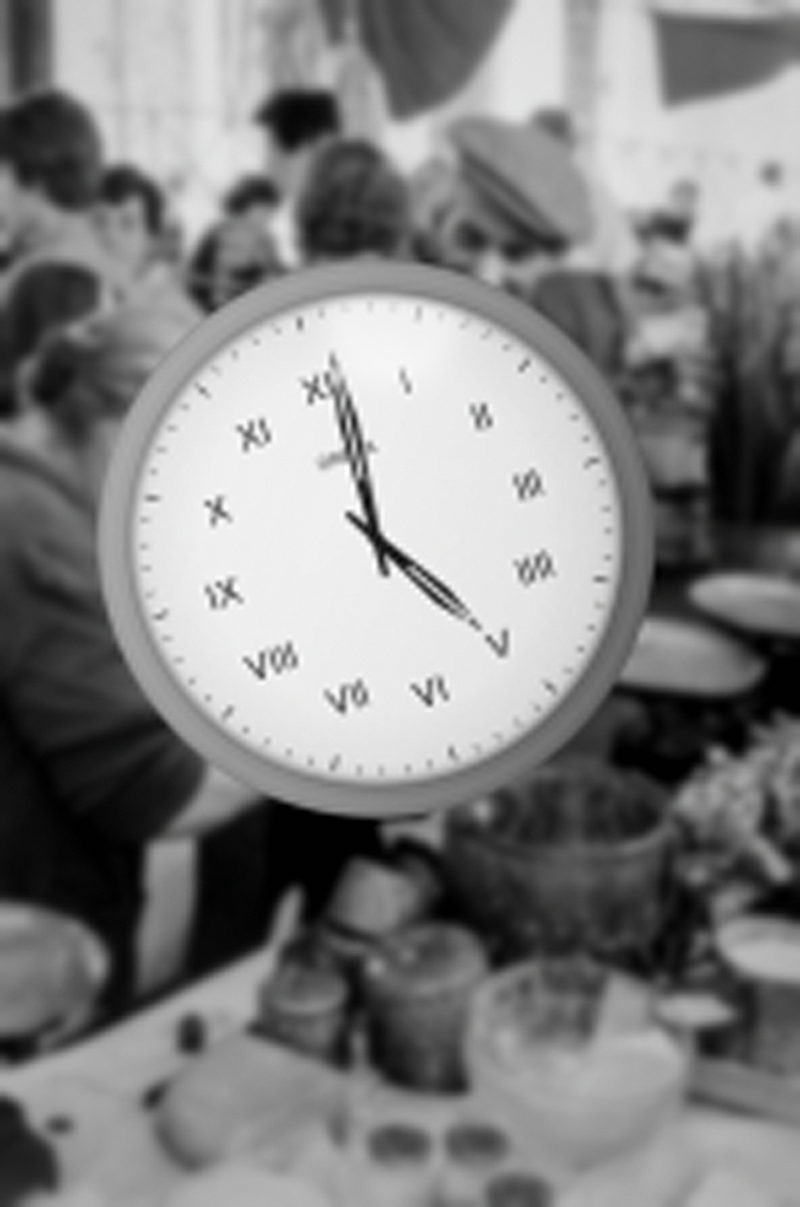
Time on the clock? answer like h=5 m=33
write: h=5 m=1
